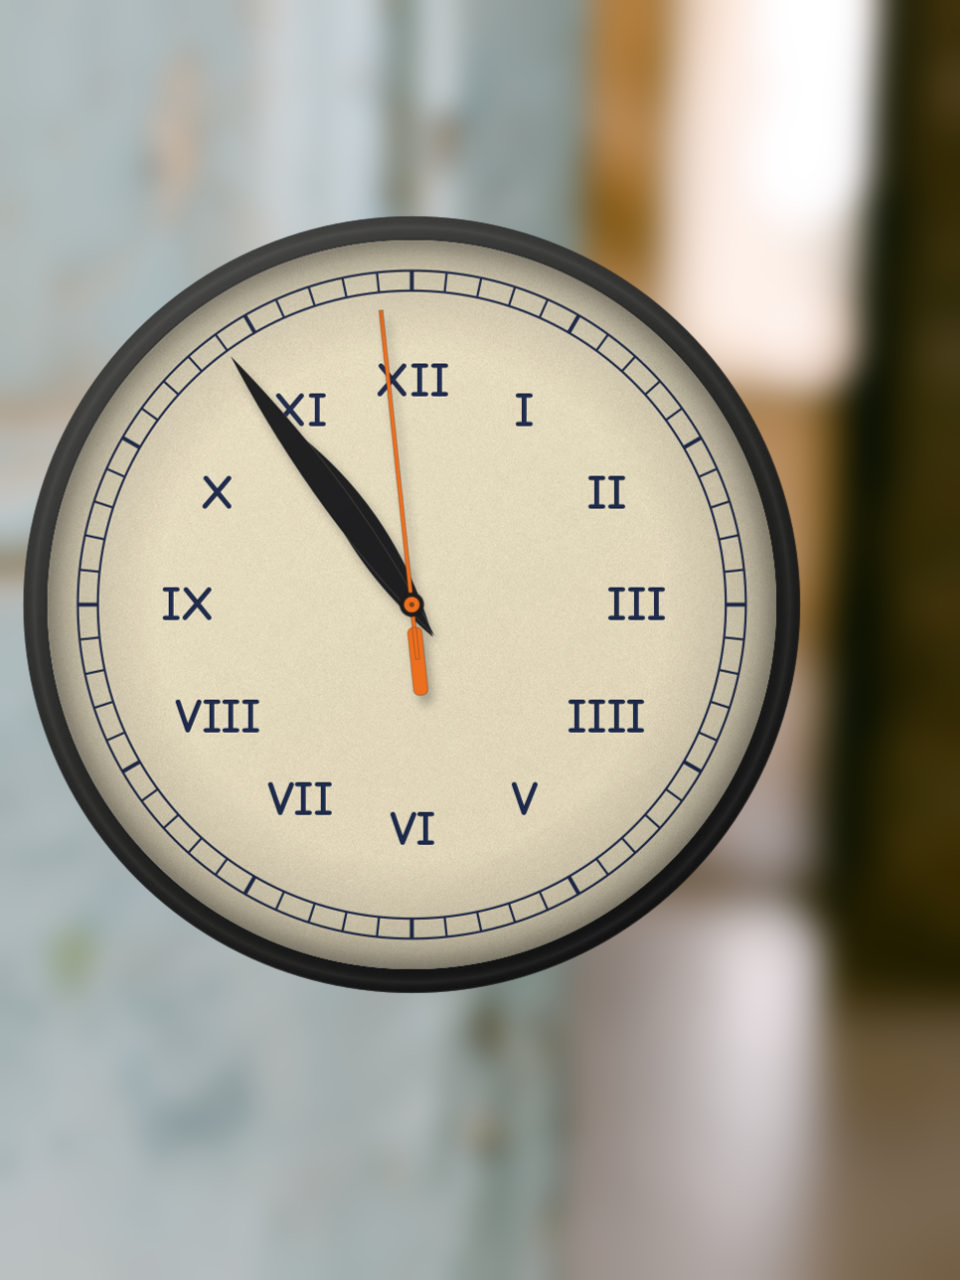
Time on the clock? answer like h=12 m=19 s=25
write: h=10 m=53 s=59
